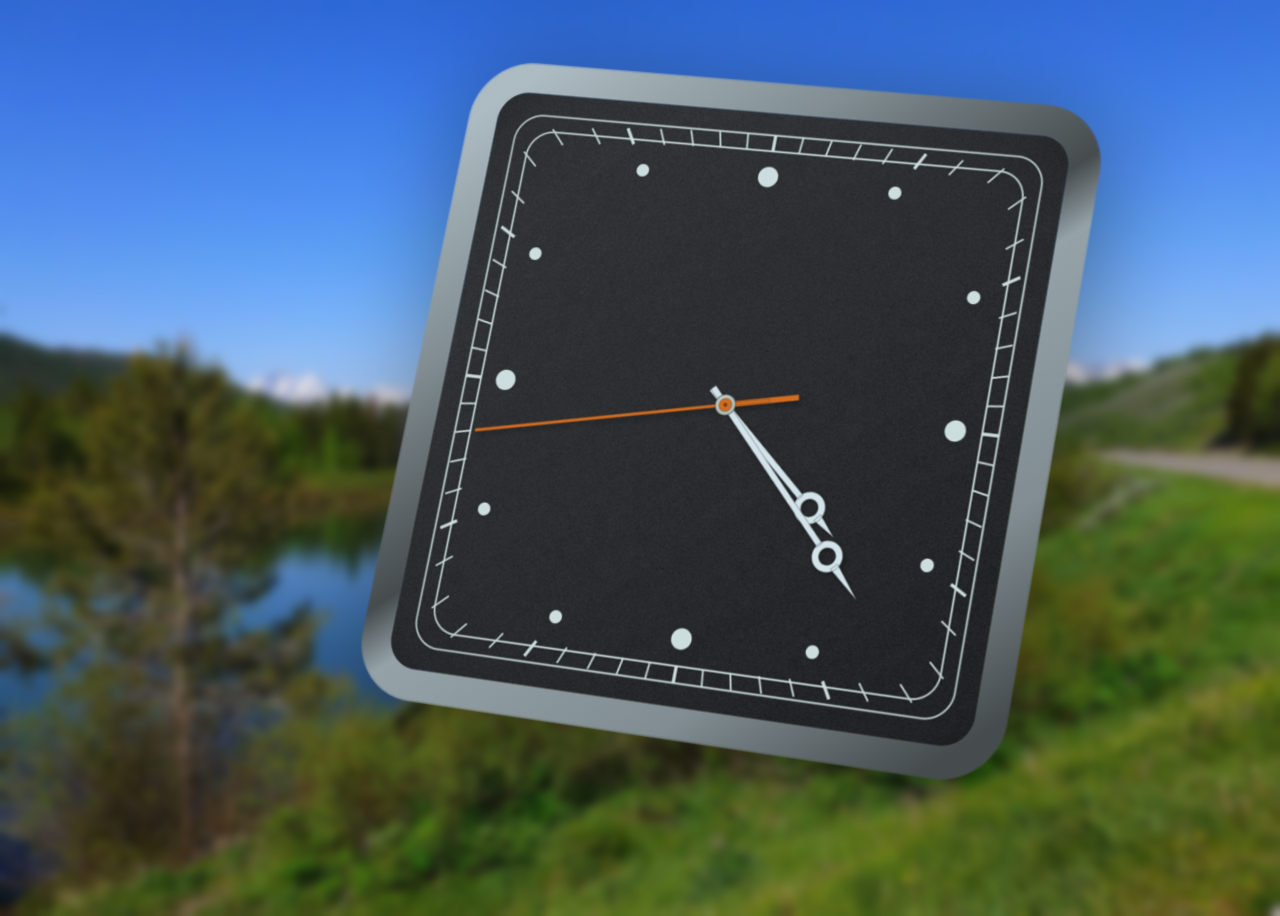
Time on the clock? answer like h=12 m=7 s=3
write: h=4 m=22 s=43
